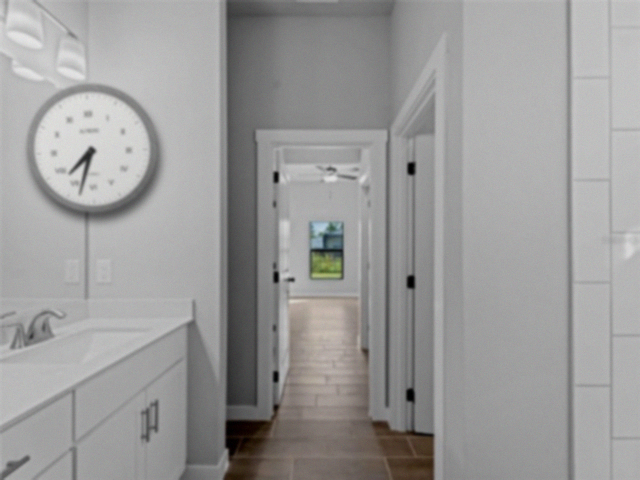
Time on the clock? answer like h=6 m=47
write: h=7 m=33
